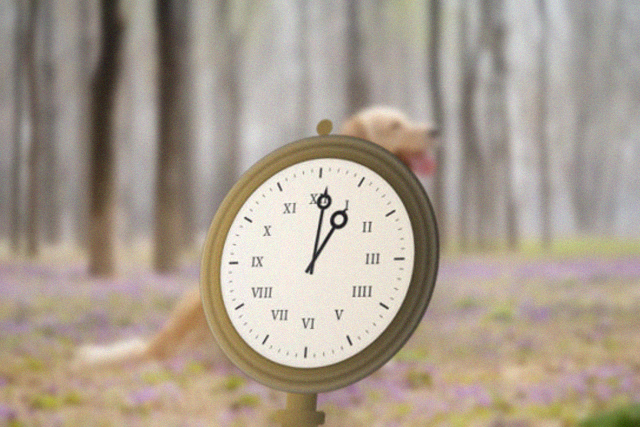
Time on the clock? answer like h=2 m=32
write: h=1 m=1
